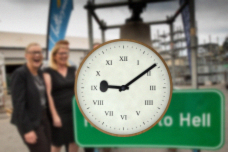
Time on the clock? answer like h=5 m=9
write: h=9 m=9
